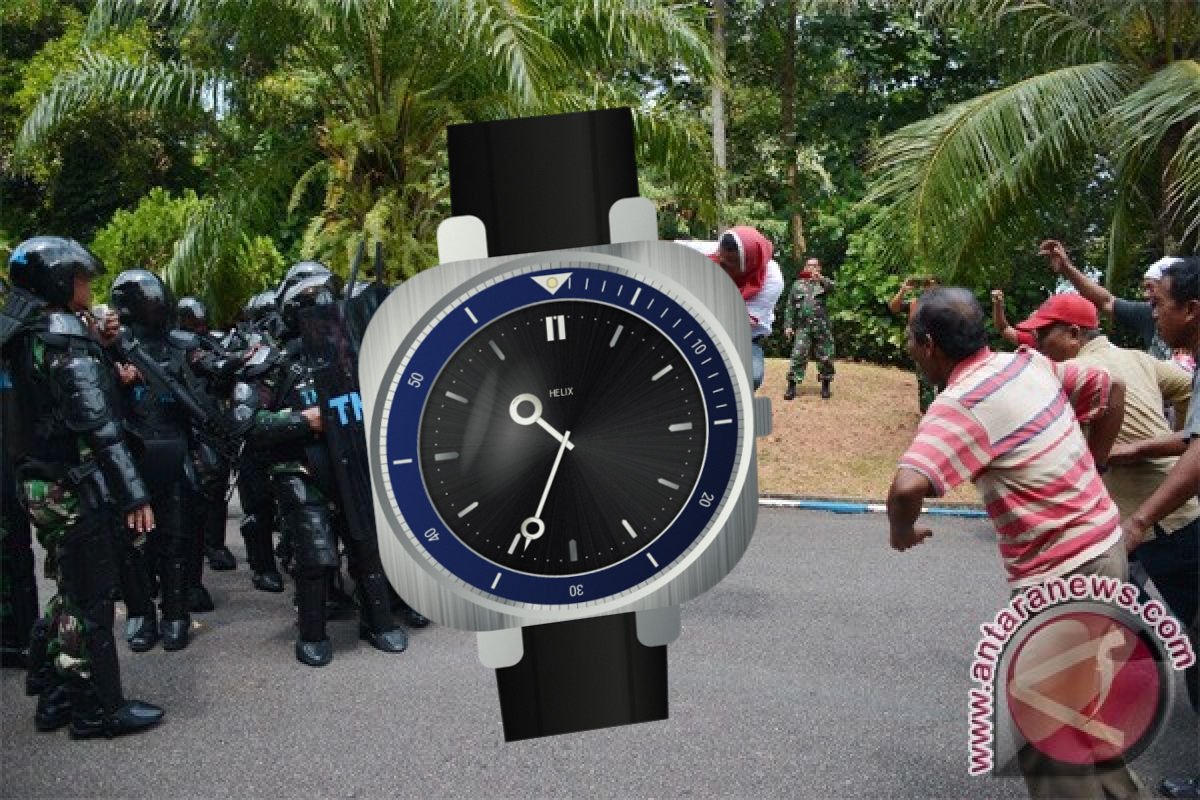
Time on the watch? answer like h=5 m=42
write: h=10 m=34
